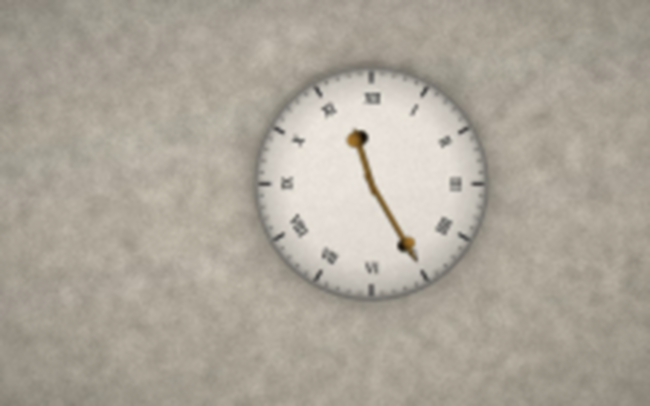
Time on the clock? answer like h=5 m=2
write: h=11 m=25
